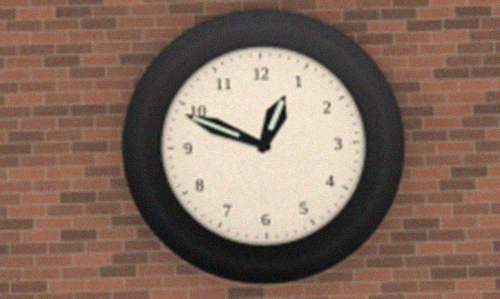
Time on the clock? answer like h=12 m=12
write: h=12 m=49
